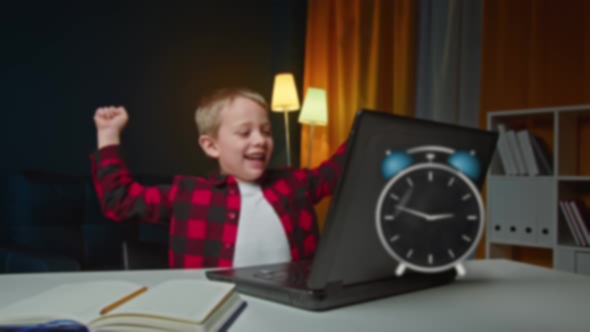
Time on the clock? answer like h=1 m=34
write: h=2 m=48
